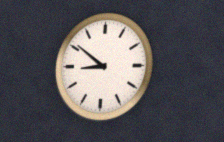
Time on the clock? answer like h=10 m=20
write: h=8 m=51
